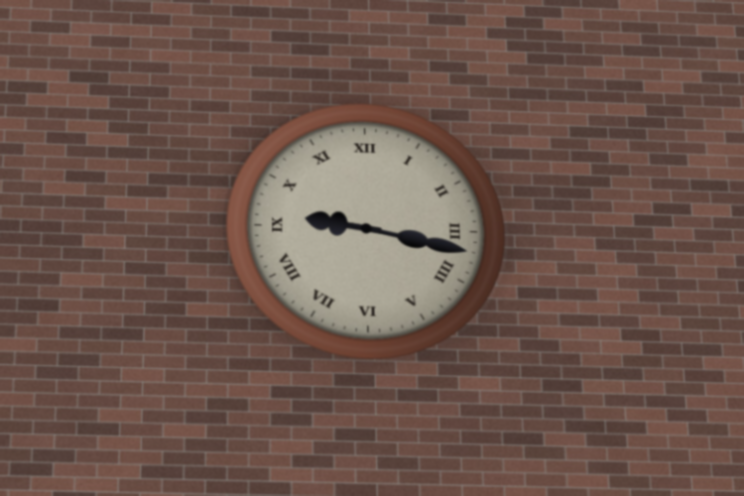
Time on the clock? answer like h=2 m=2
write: h=9 m=17
